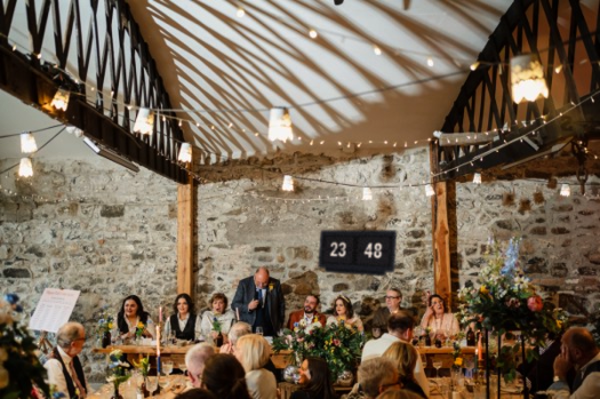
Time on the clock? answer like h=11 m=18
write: h=23 m=48
